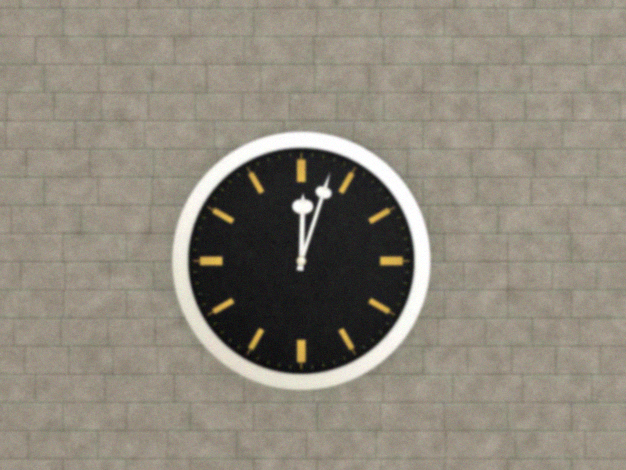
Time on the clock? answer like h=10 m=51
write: h=12 m=3
